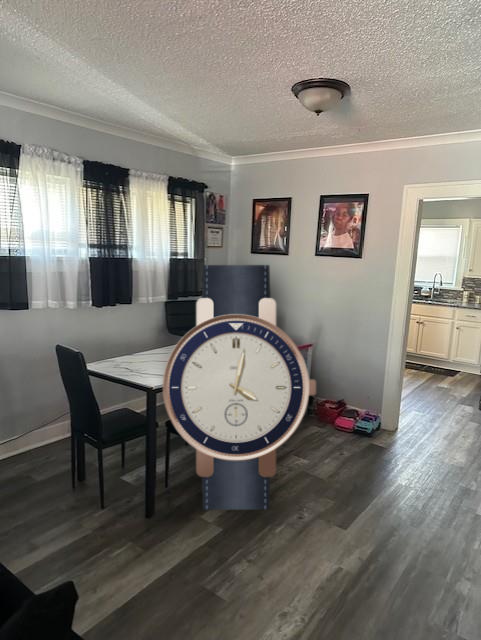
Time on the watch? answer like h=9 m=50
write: h=4 m=2
